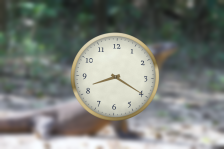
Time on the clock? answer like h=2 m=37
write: h=8 m=20
